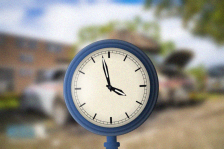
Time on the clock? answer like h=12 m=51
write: h=3 m=58
